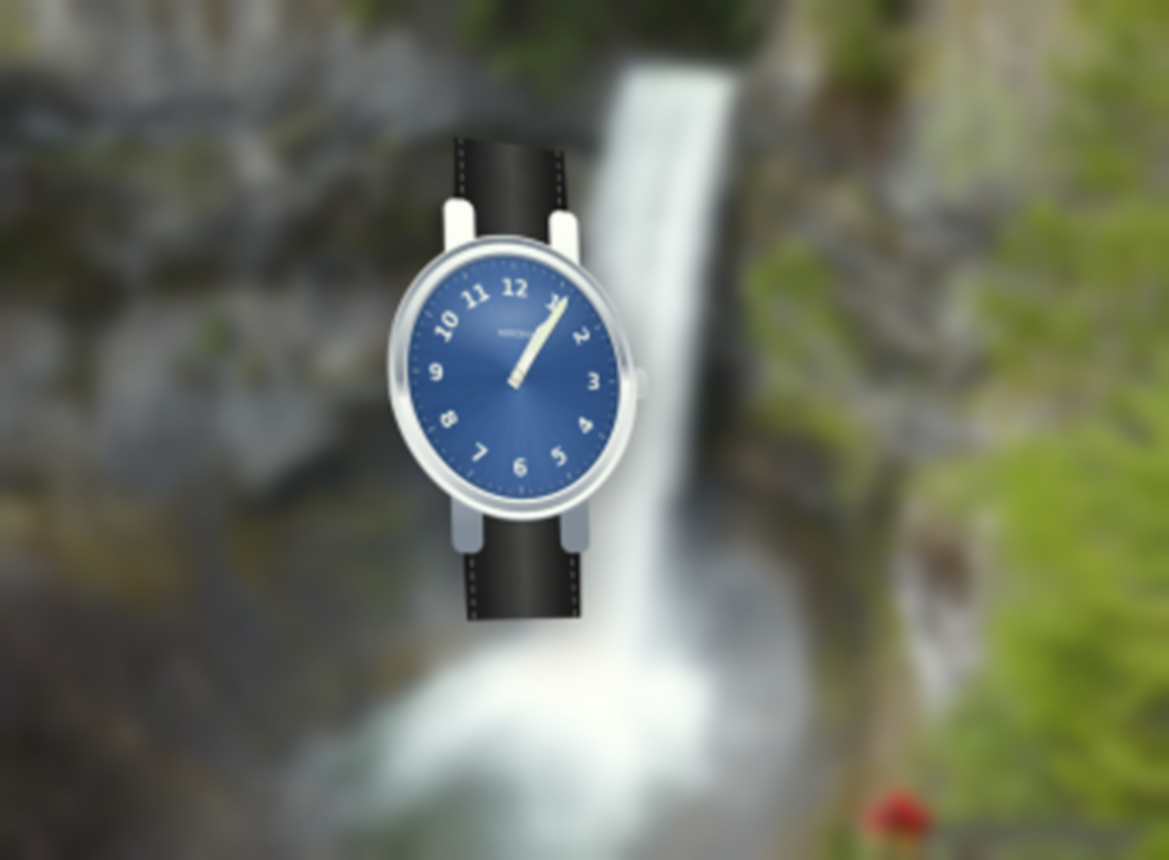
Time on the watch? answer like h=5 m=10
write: h=1 m=6
